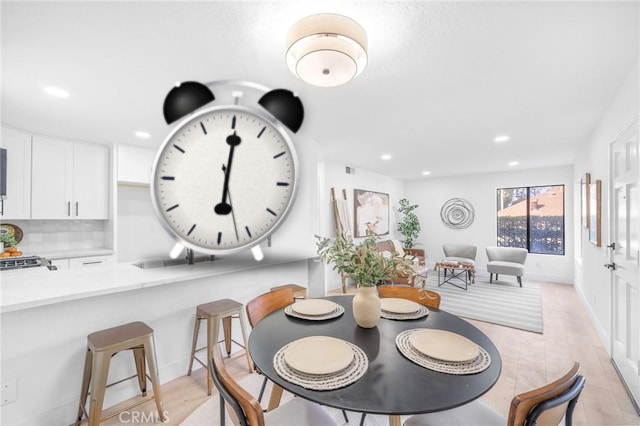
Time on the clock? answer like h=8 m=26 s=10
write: h=6 m=0 s=27
